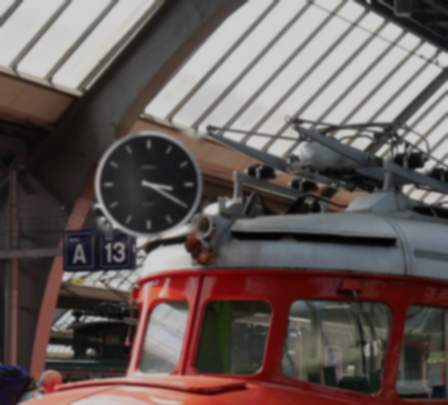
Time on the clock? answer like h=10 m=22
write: h=3 m=20
